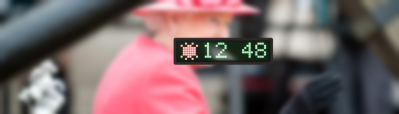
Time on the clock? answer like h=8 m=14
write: h=12 m=48
